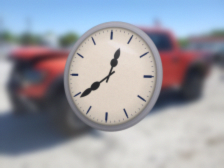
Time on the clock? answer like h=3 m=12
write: h=12 m=39
